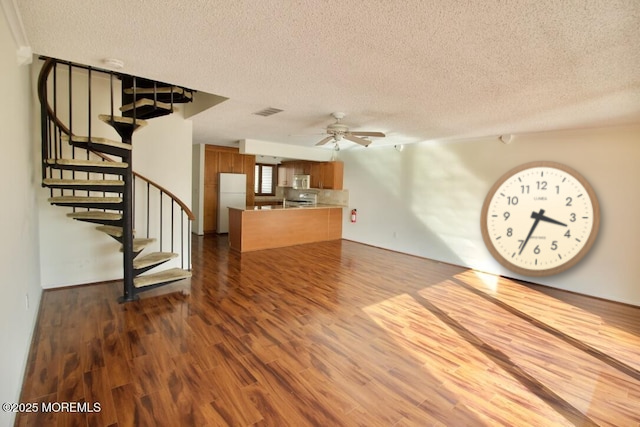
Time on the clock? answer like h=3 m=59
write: h=3 m=34
